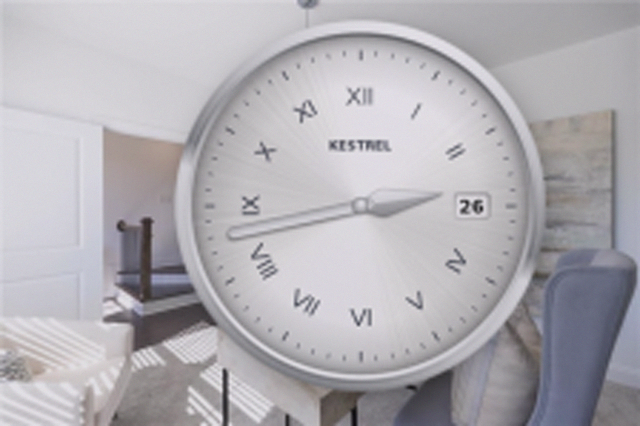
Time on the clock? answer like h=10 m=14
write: h=2 m=43
